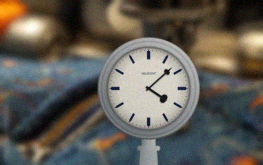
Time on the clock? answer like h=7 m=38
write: h=4 m=8
